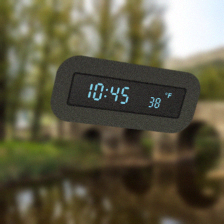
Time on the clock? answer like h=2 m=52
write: h=10 m=45
